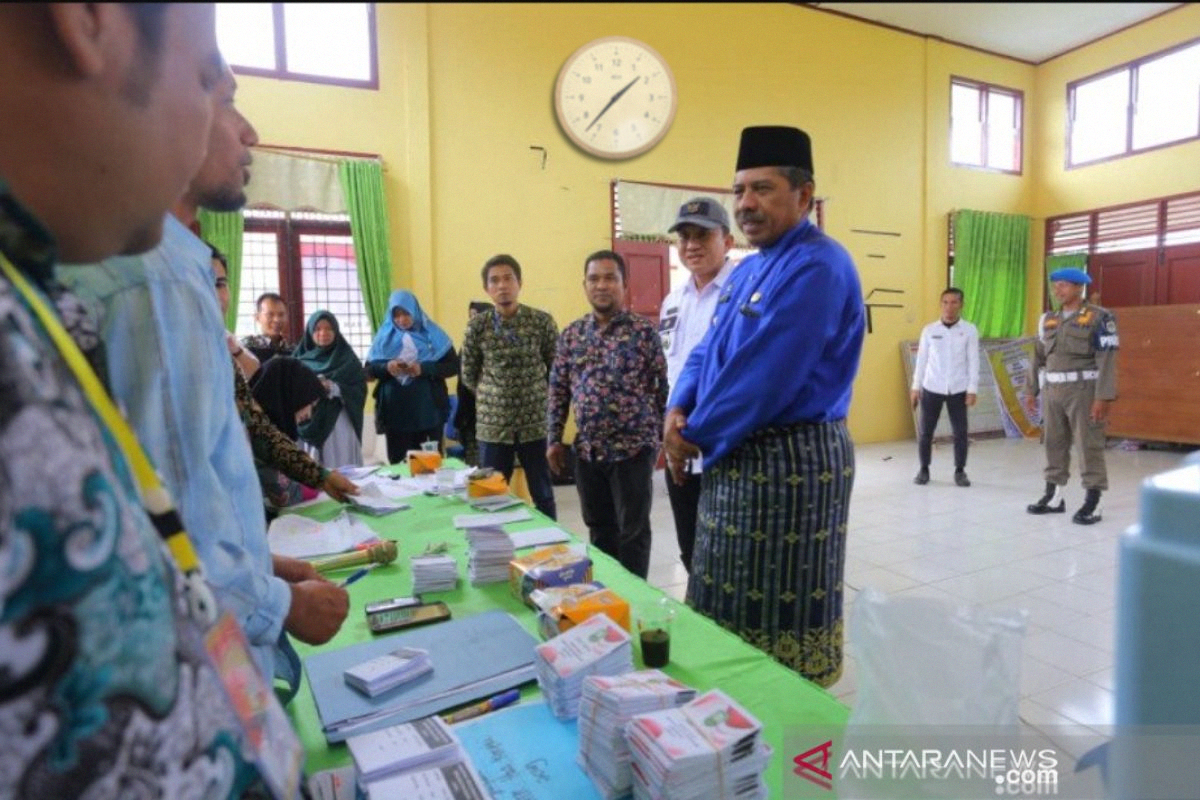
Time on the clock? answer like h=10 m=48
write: h=1 m=37
